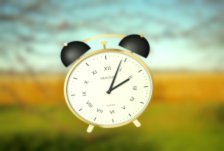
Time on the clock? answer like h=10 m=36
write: h=2 m=4
